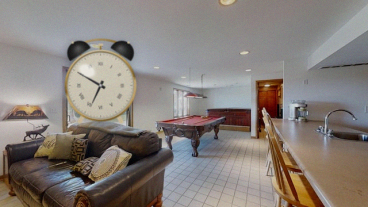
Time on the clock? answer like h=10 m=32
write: h=6 m=50
